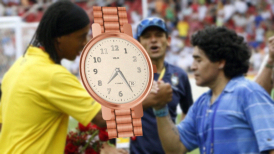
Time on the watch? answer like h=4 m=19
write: h=7 m=25
